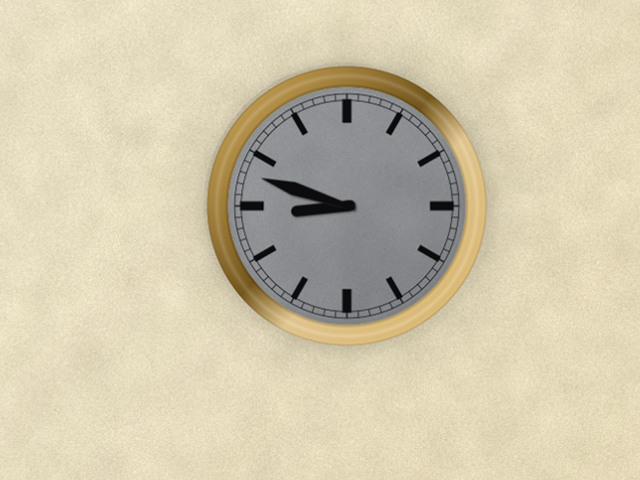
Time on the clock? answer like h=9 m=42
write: h=8 m=48
